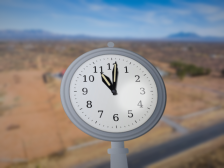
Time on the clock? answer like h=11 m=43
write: h=11 m=1
